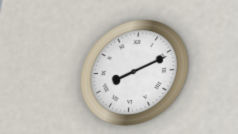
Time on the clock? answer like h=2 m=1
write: h=8 m=11
